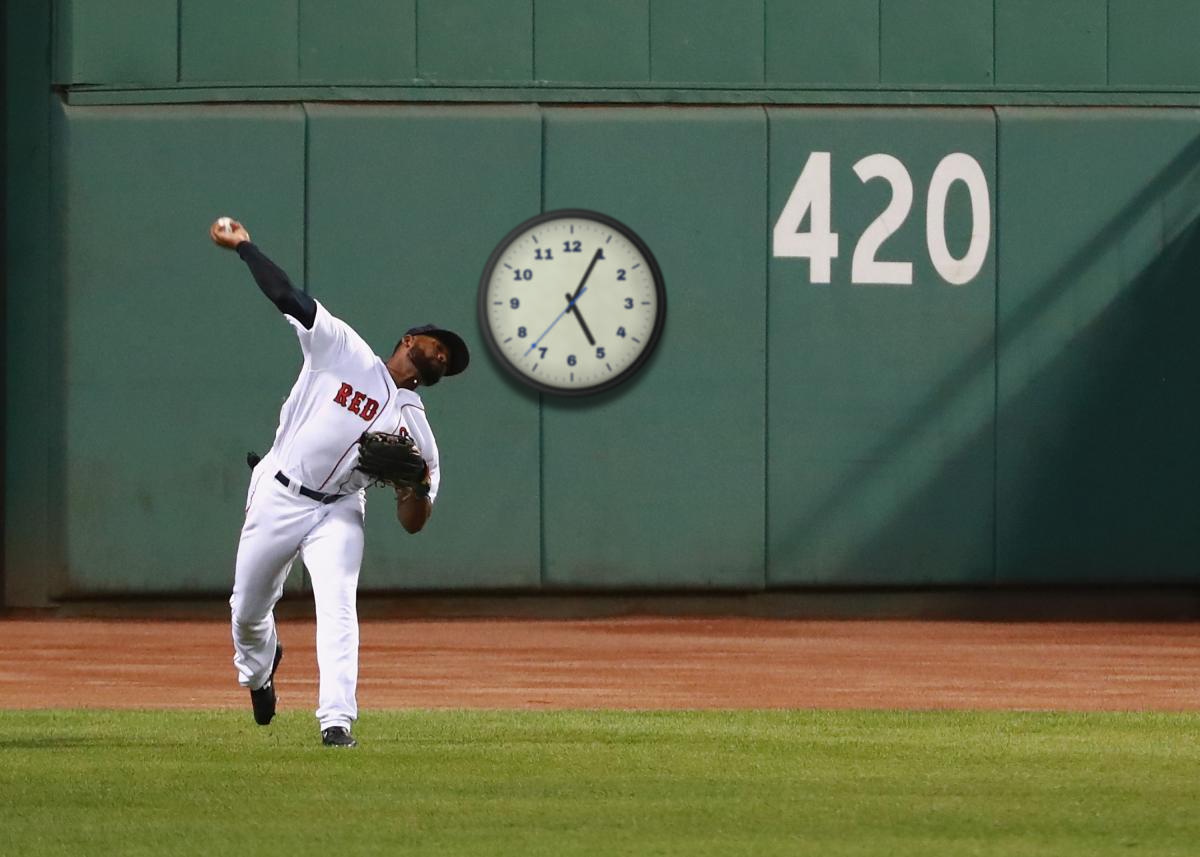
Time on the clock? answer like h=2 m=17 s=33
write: h=5 m=4 s=37
